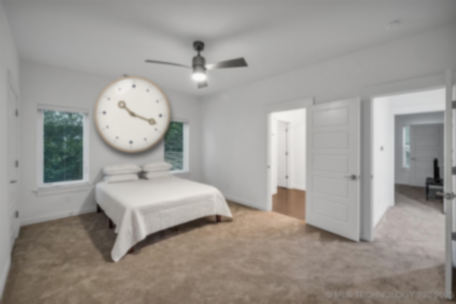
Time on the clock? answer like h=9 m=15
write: h=10 m=18
